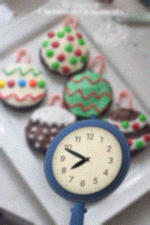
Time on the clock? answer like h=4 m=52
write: h=7 m=49
